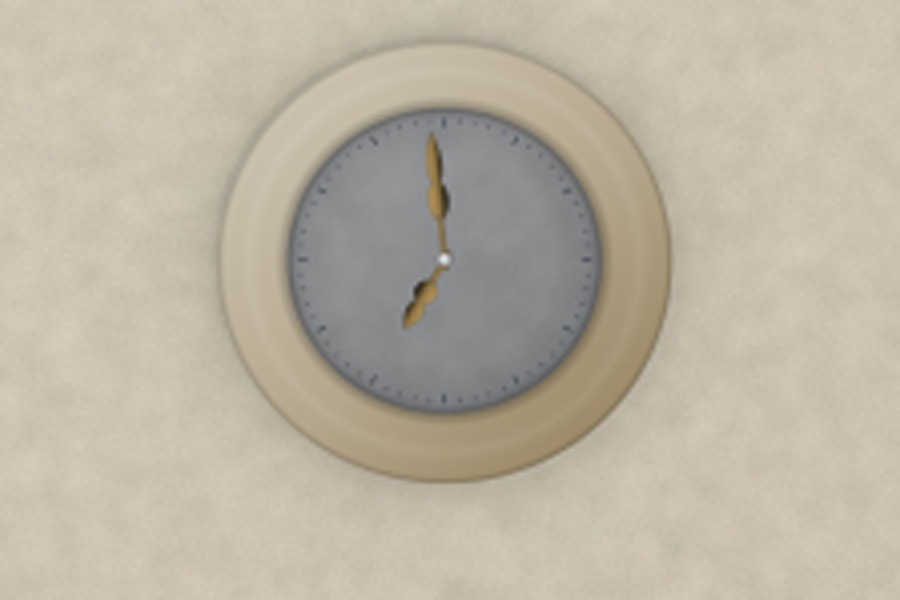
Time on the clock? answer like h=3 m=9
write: h=6 m=59
